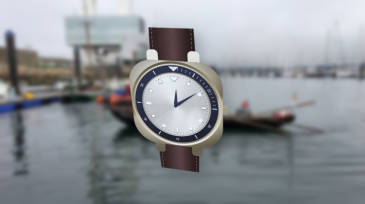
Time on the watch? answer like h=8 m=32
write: h=12 m=9
